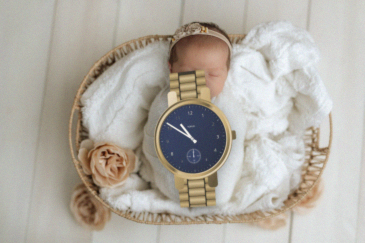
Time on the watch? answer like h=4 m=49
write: h=10 m=51
